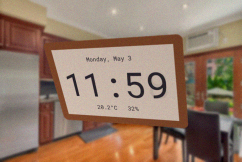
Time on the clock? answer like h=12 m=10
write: h=11 m=59
